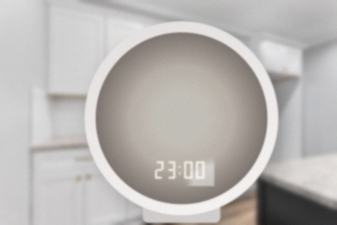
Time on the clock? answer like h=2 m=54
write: h=23 m=0
